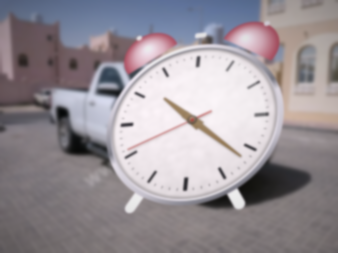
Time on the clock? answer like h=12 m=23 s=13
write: h=10 m=21 s=41
